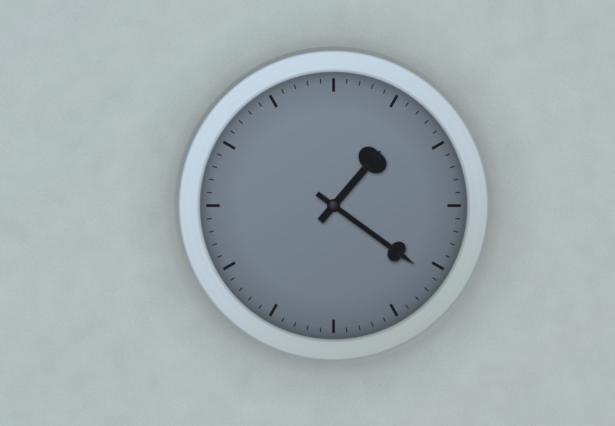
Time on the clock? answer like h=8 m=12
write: h=1 m=21
